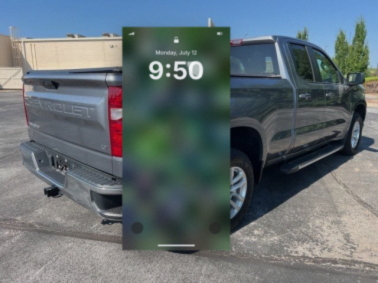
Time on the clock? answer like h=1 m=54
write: h=9 m=50
